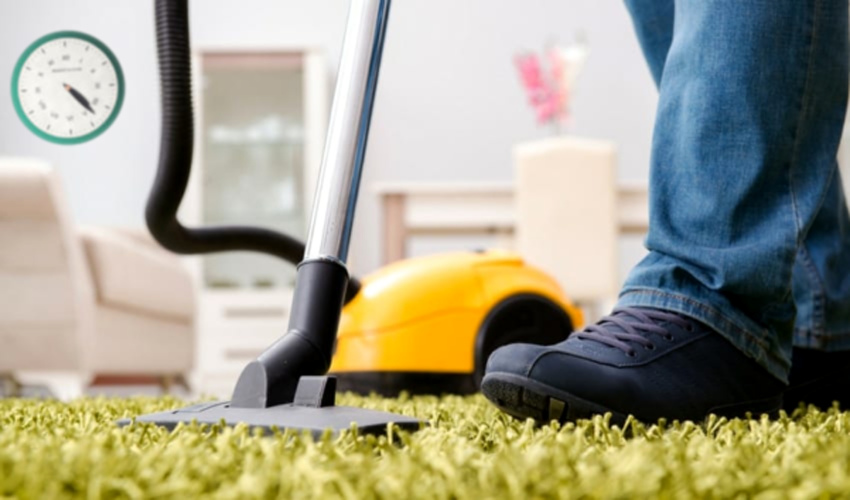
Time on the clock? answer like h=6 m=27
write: h=4 m=23
